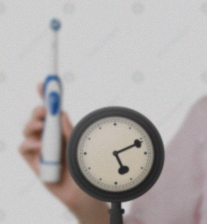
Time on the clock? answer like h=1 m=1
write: h=5 m=11
